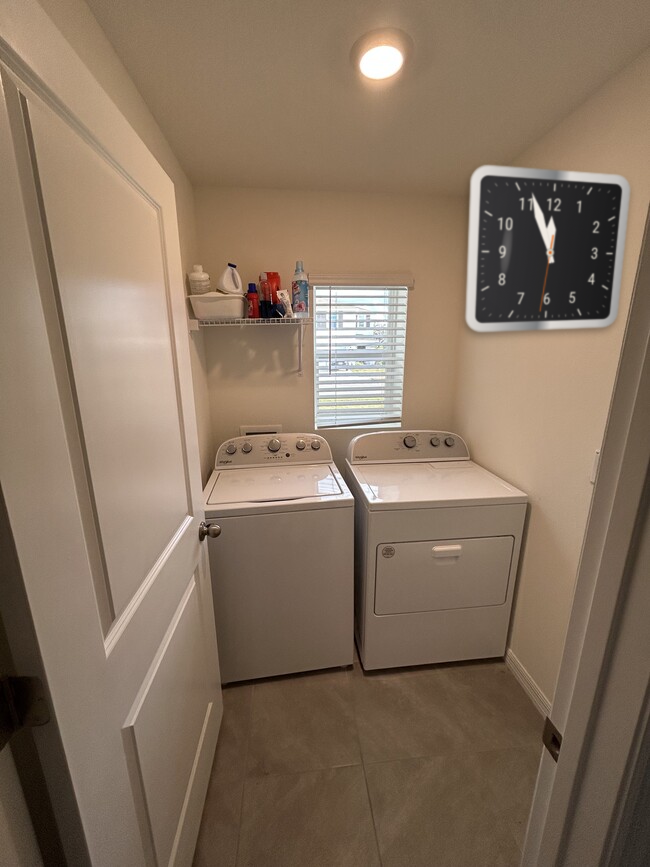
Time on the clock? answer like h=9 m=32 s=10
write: h=11 m=56 s=31
